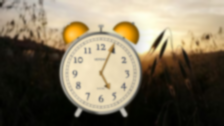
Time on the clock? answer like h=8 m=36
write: h=5 m=4
